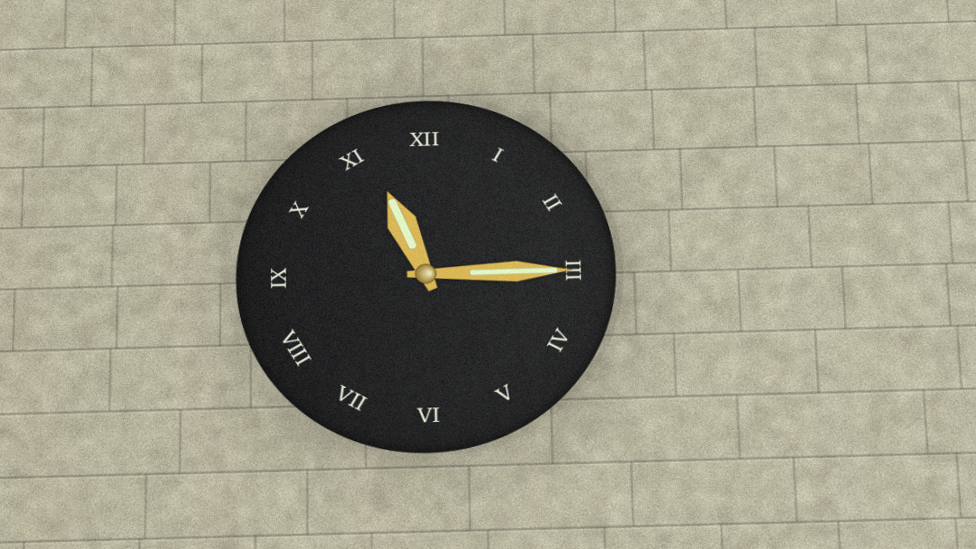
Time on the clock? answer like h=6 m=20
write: h=11 m=15
